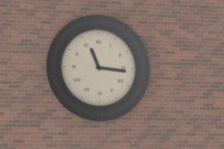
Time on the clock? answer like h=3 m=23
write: h=11 m=16
